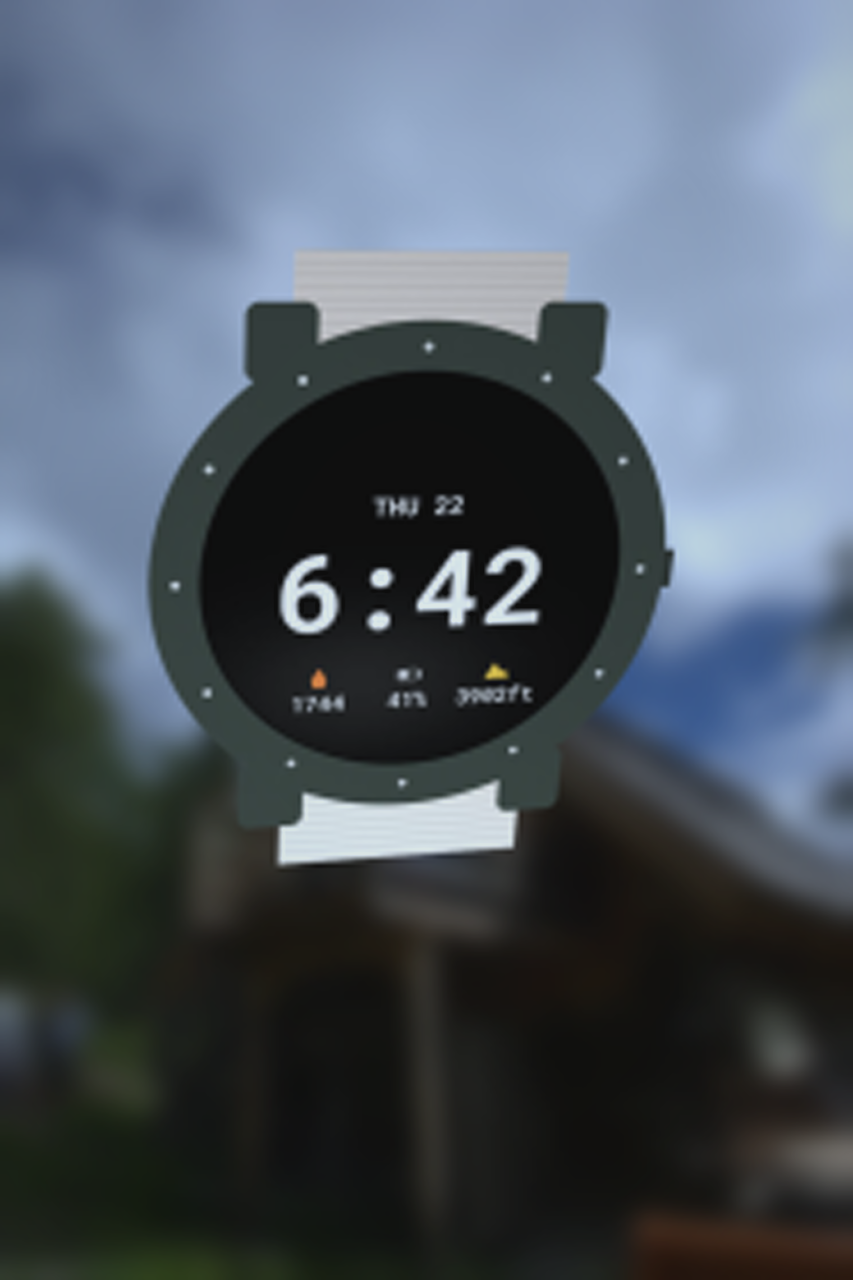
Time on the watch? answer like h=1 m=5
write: h=6 m=42
